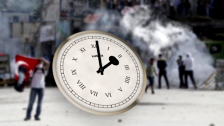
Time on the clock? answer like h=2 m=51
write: h=2 m=1
